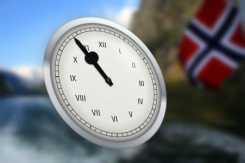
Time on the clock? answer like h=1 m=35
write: h=10 m=54
